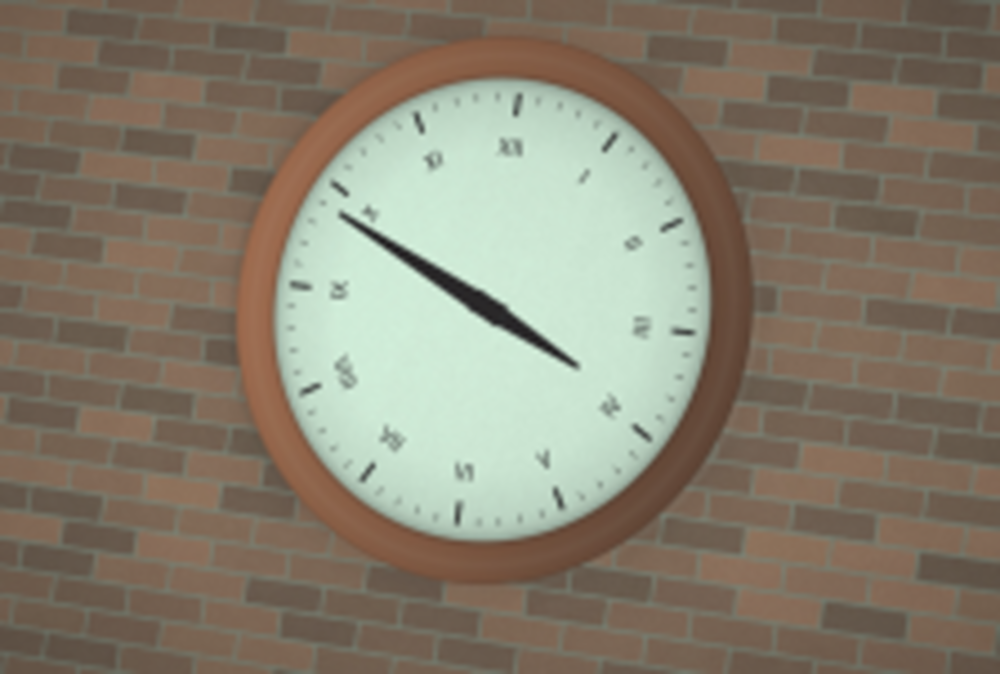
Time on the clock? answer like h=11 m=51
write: h=3 m=49
